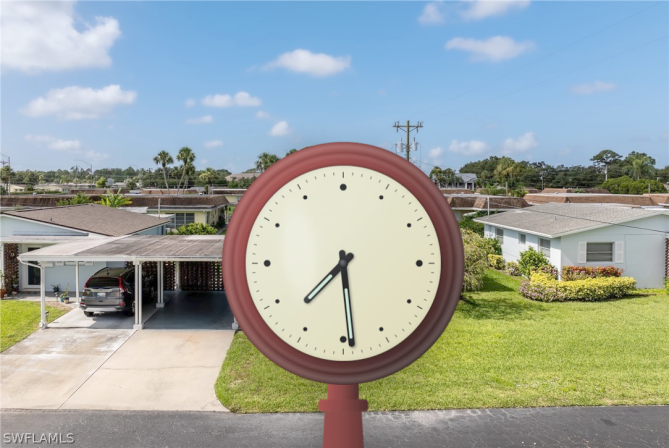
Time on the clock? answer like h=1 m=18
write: h=7 m=29
